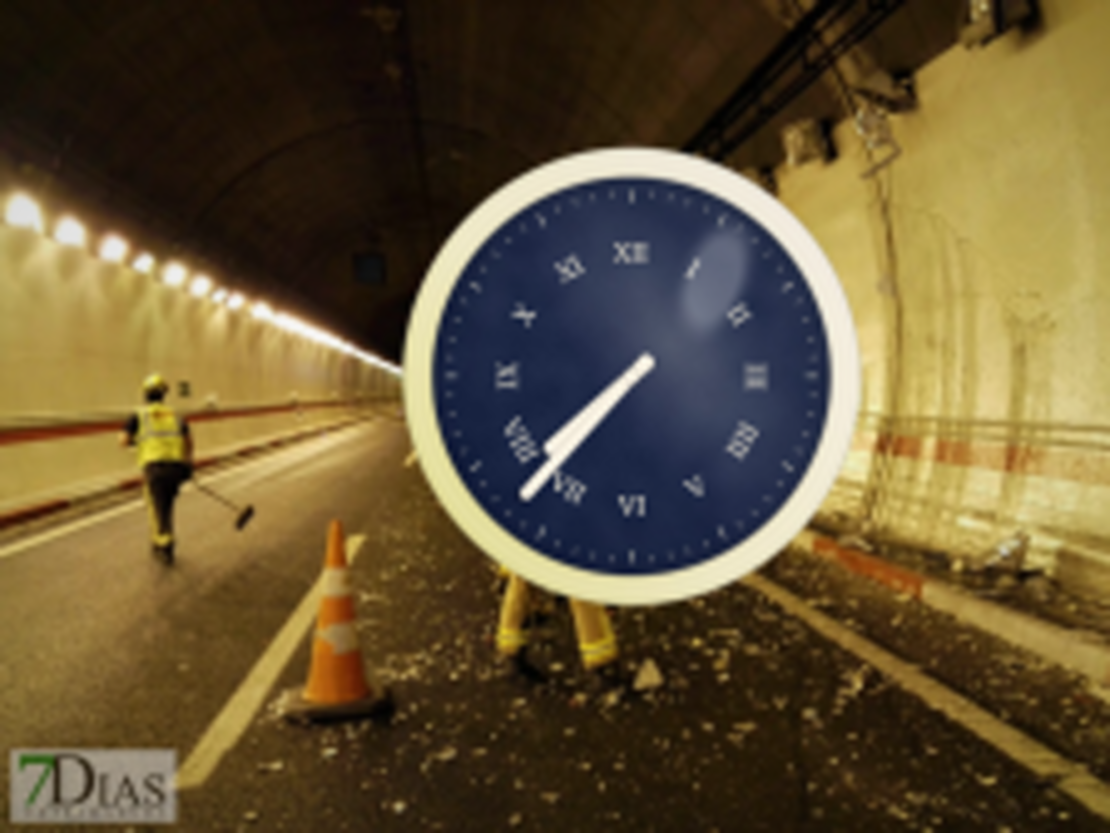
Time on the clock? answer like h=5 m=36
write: h=7 m=37
